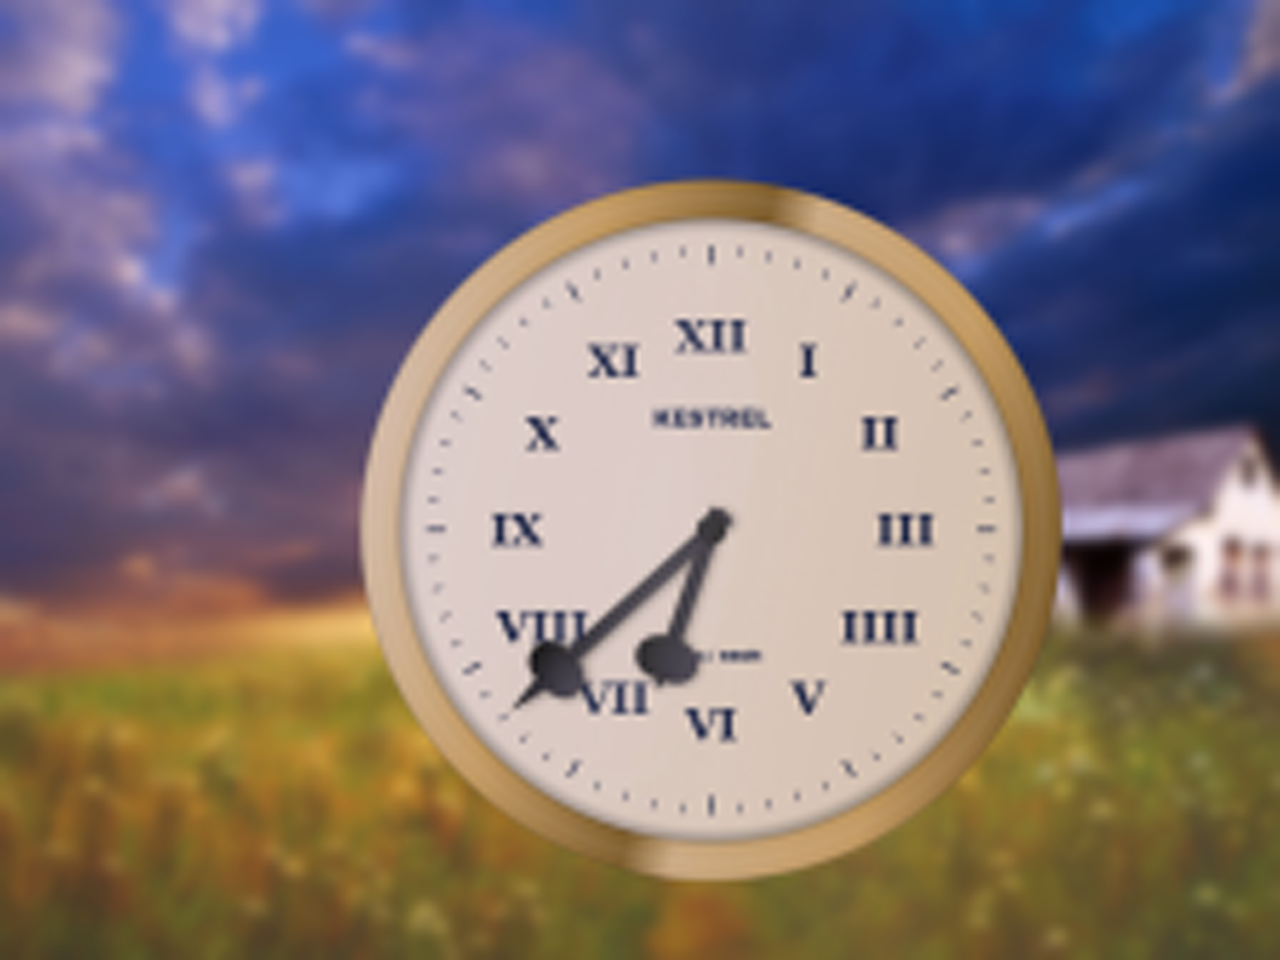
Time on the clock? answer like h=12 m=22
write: h=6 m=38
